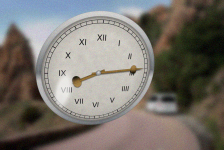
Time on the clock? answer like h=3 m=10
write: h=8 m=14
